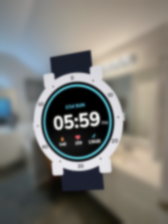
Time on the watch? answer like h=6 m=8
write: h=5 m=59
